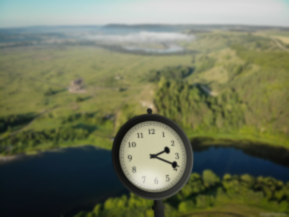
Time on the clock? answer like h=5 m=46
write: h=2 m=19
